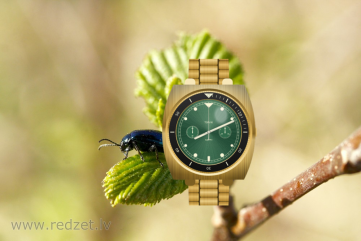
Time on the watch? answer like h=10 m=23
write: h=8 m=11
